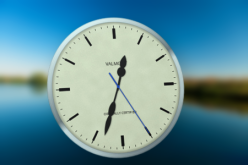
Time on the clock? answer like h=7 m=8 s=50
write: h=12 m=33 s=25
